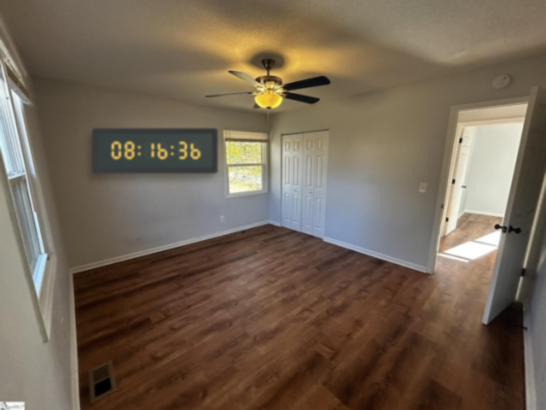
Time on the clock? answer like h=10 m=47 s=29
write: h=8 m=16 s=36
